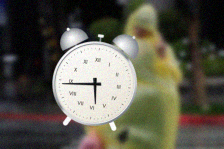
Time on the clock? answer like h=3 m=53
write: h=5 m=44
